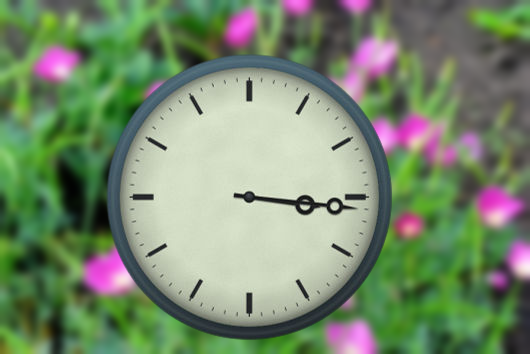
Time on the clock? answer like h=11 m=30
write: h=3 m=16
